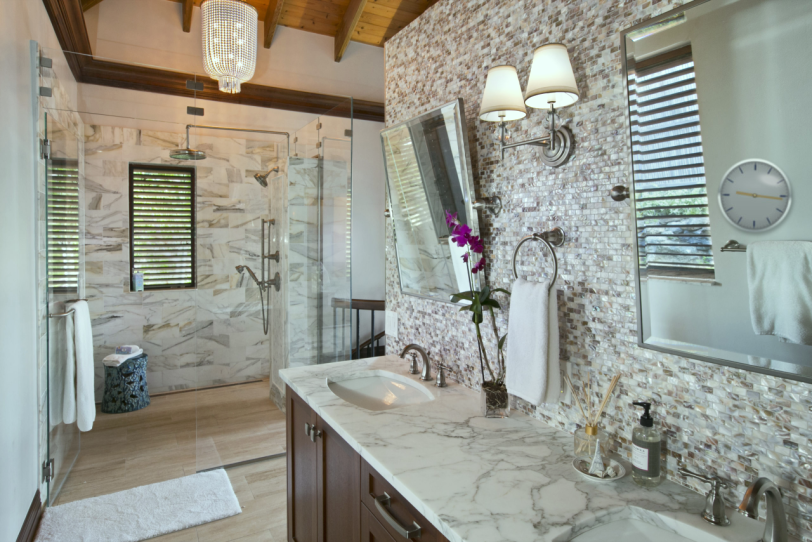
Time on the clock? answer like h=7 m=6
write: h=9 m=16
